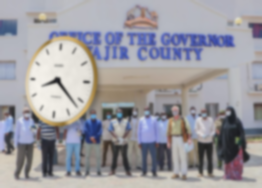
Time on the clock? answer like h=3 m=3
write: h=8 m=22
